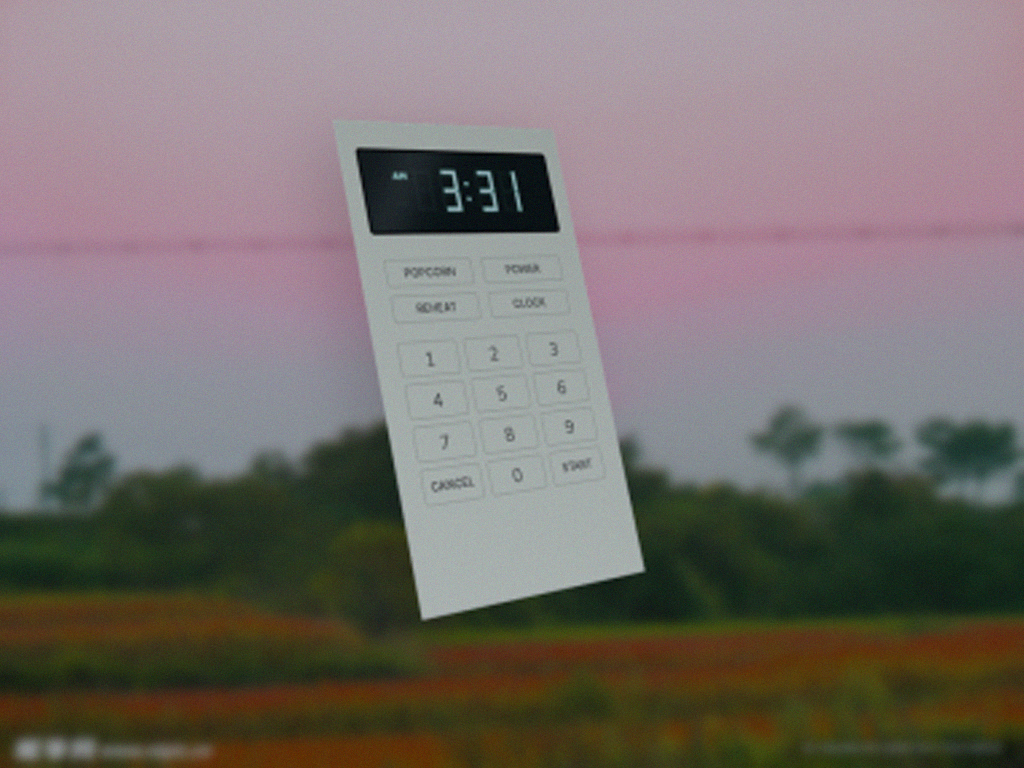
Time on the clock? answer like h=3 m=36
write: h=3 m=31
